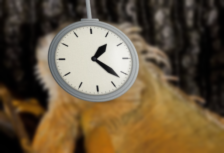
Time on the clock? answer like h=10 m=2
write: h=1 m=22
